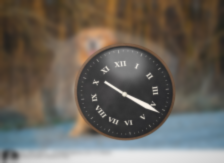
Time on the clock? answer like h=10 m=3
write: h=10 m=21
